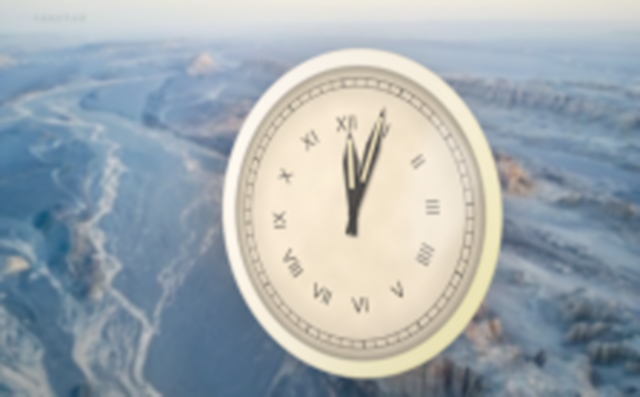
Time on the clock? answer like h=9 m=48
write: h=12 m=4
